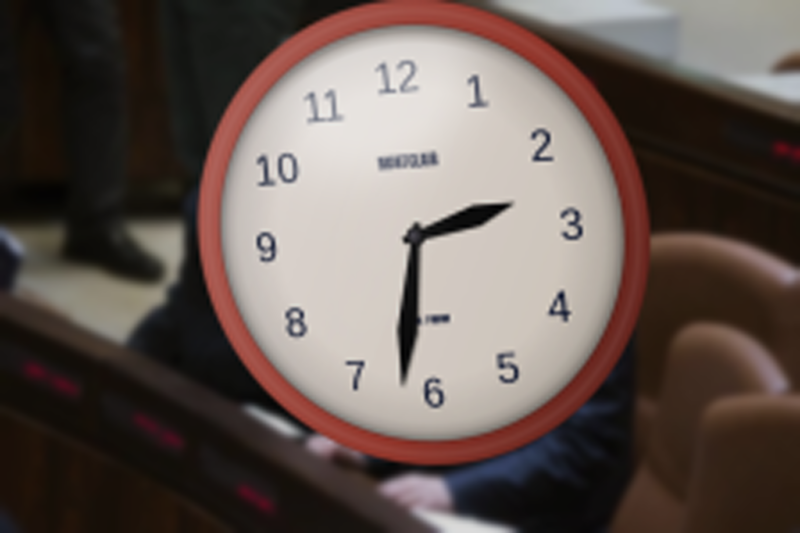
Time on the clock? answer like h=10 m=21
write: h=2 m=32
